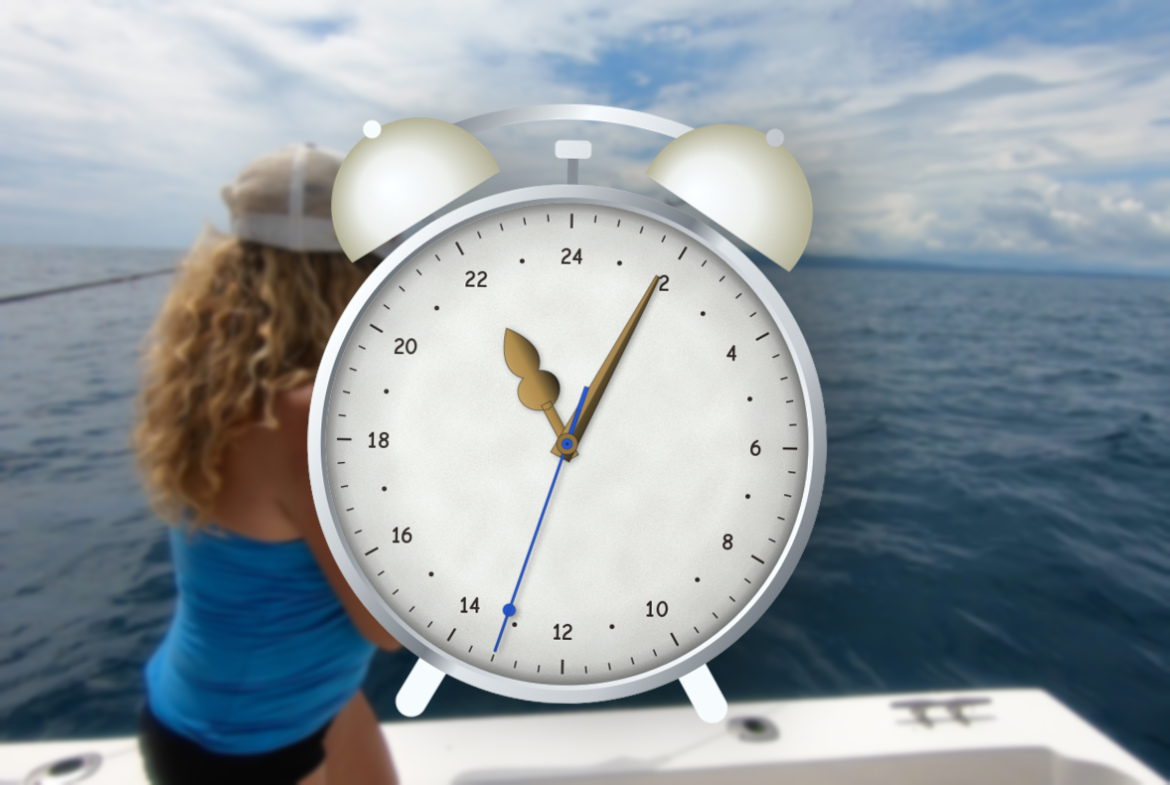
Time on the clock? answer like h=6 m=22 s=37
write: h=22 m=4 s=33
